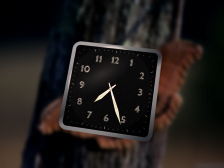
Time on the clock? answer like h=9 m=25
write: h=7 m=26
